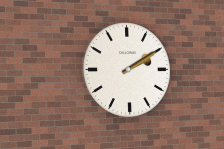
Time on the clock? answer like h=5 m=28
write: h=2 m=10
